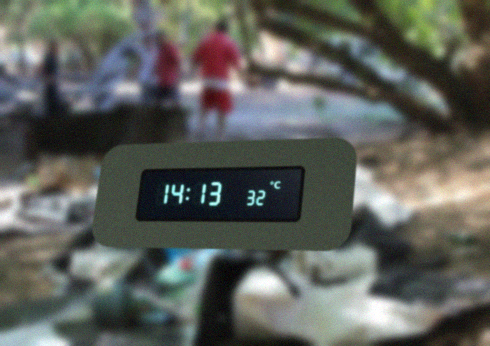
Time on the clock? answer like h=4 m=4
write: h=14 m=13
